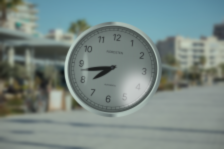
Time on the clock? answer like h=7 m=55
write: h=7 m=43
